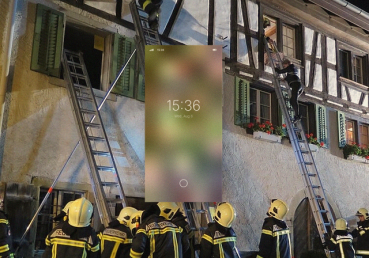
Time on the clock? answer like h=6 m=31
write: h=15 m=36
